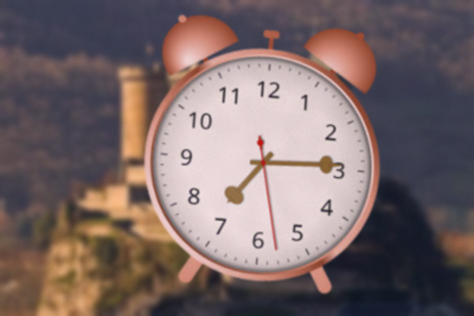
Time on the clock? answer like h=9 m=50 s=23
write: h=7 m=14 s=28
